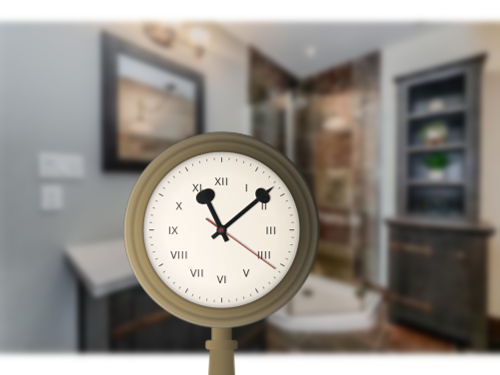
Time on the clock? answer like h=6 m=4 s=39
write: h=11 m=8 s=21
